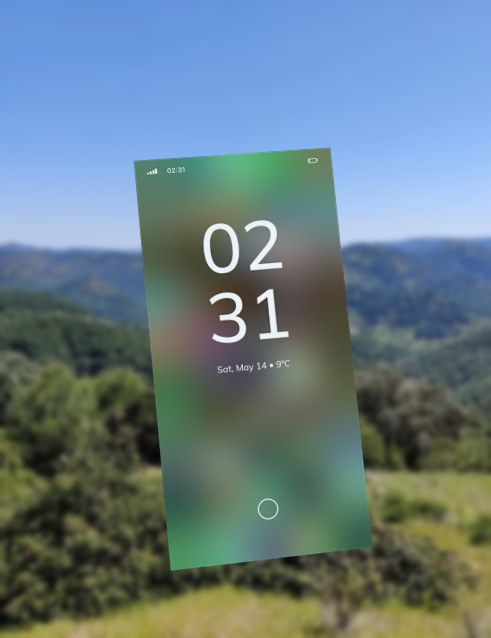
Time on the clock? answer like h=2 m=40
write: h=2 m=31
